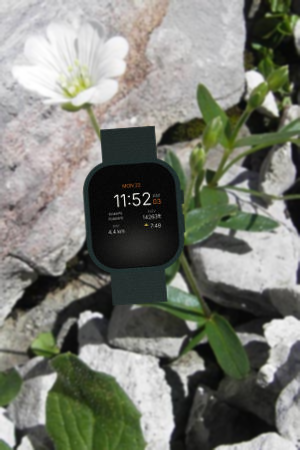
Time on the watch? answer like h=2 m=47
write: h=11 m=52
